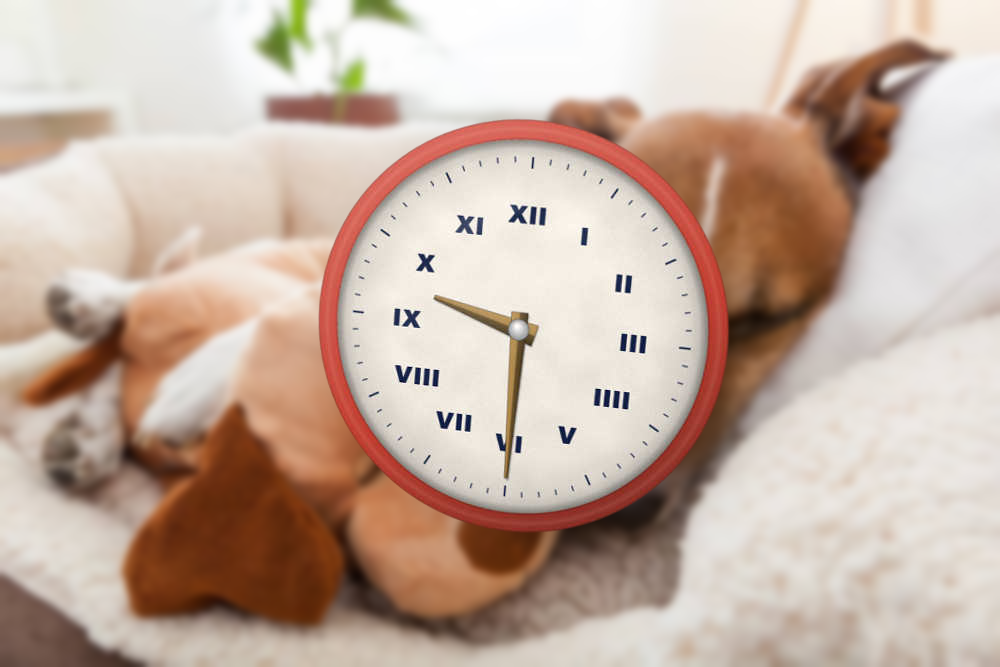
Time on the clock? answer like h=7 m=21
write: h=9 m=30
